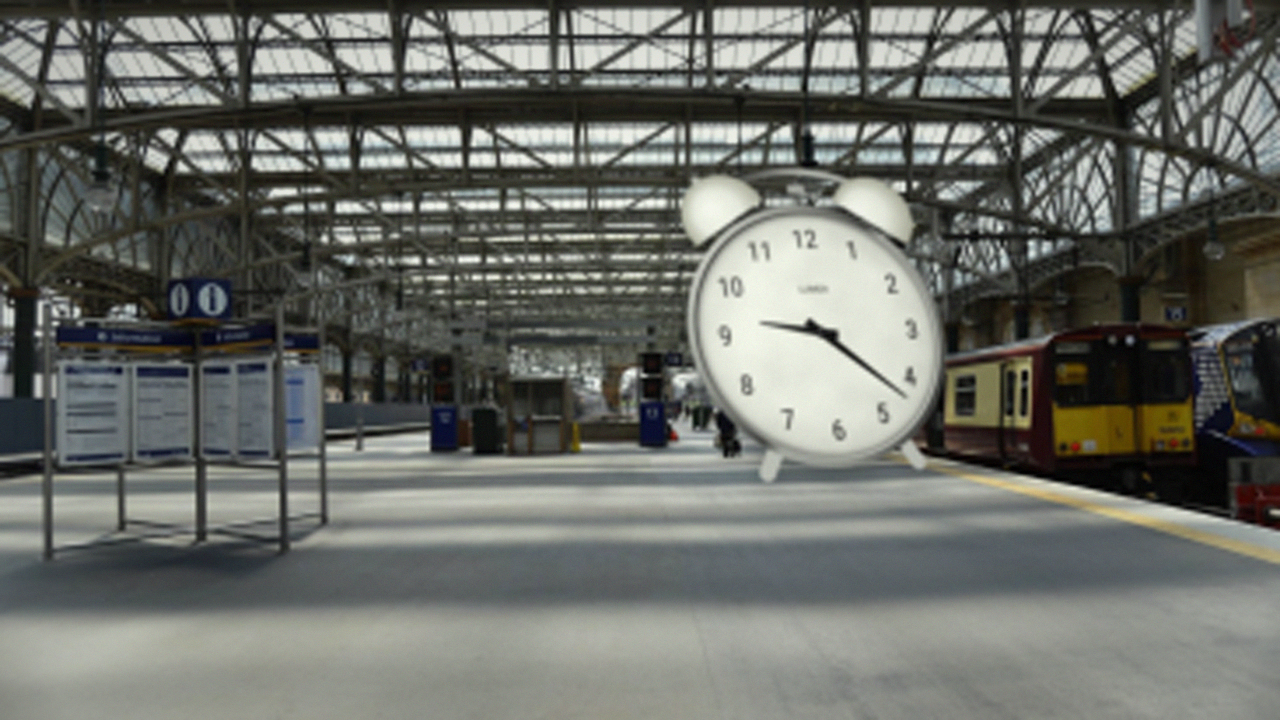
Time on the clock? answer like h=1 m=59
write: h=9 m=22
